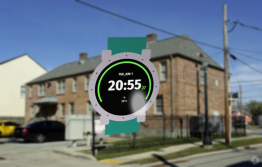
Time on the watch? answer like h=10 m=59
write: h=20 m=55
